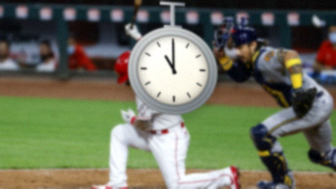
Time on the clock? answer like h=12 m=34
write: h=11 m=0
